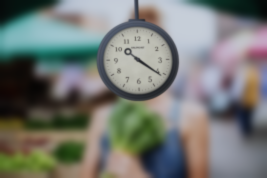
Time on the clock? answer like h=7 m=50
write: h=10 m=21
